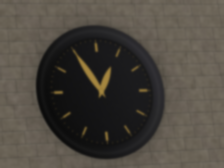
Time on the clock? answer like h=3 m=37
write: h=12 m=55
